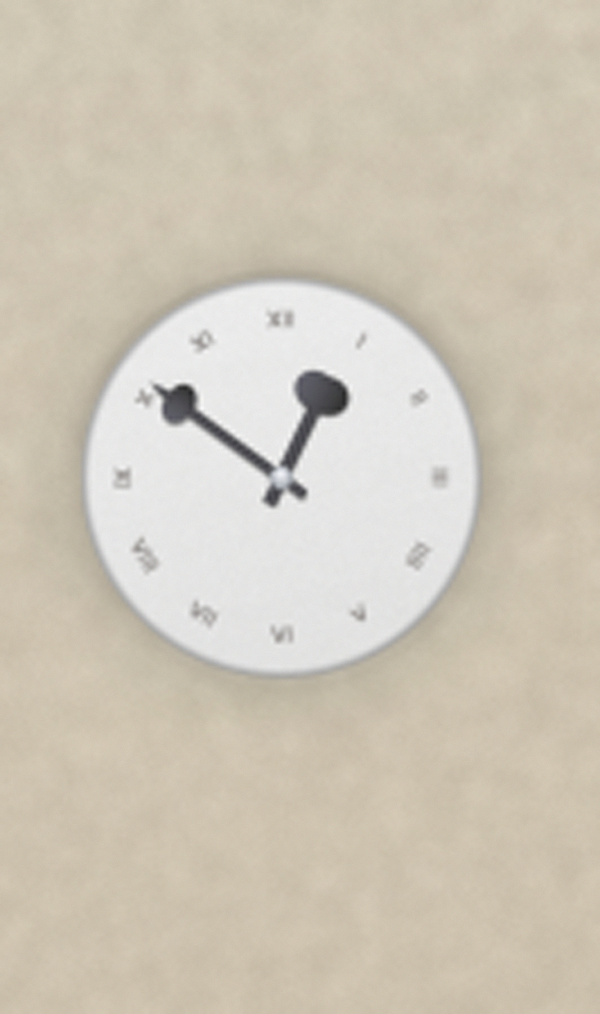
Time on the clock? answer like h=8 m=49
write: h=12 m=51
